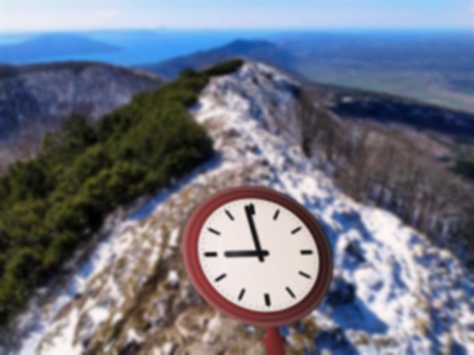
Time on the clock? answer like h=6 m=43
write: h=8 m=59
